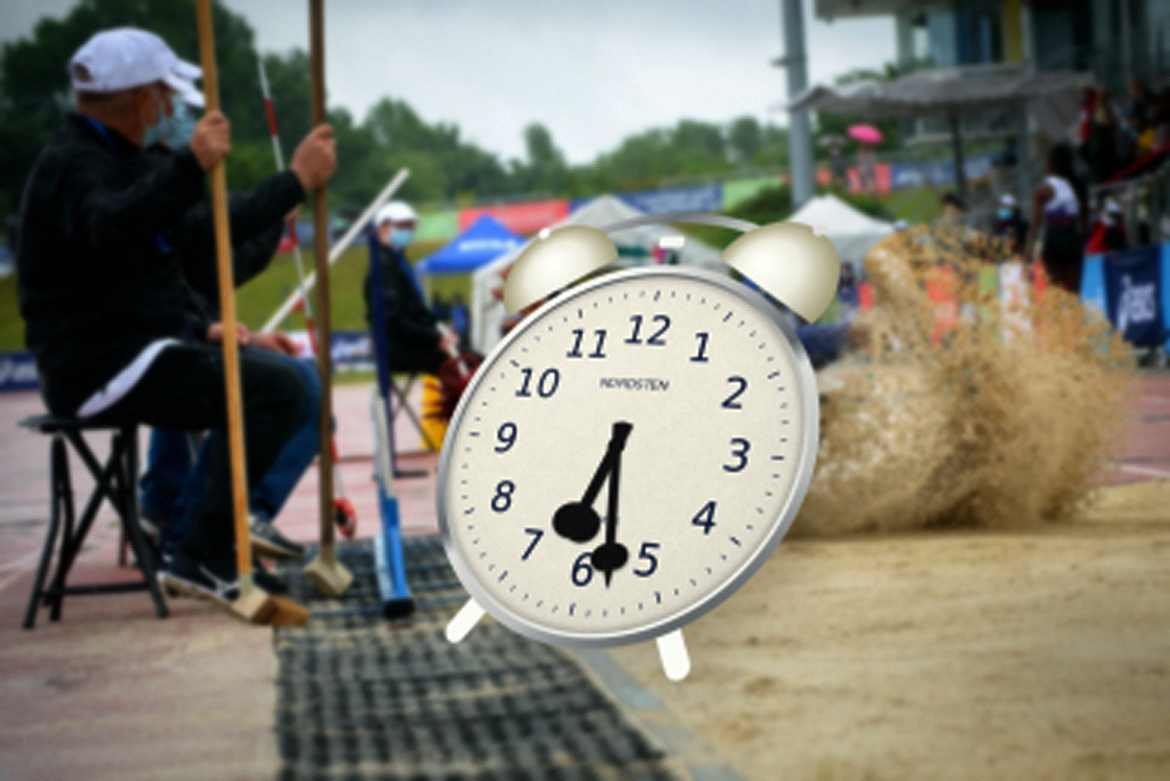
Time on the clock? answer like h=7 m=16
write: h=6 m=28
